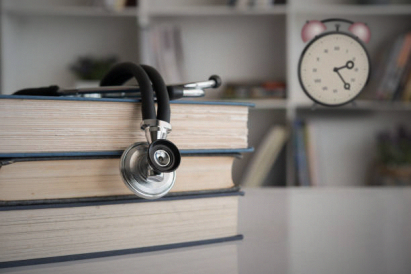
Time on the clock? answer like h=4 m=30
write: h=2 m=24
